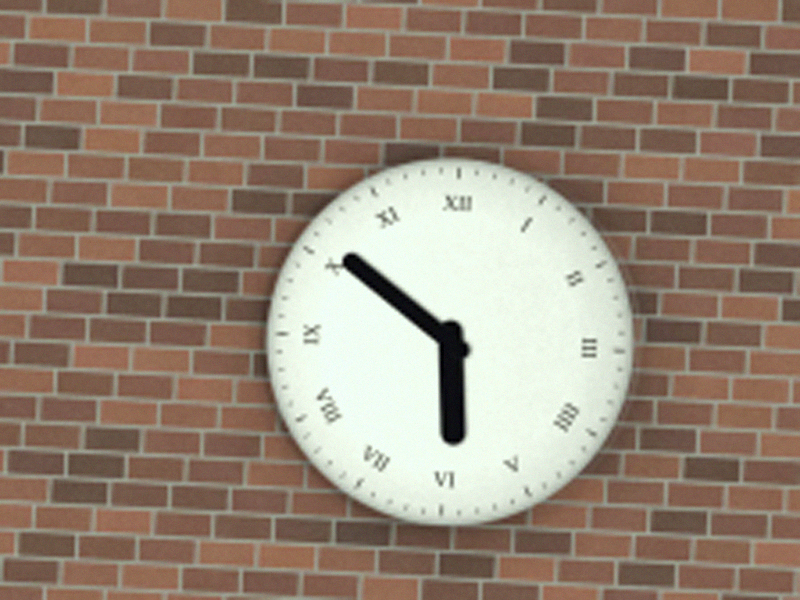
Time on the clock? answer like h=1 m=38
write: h=5 m=51
